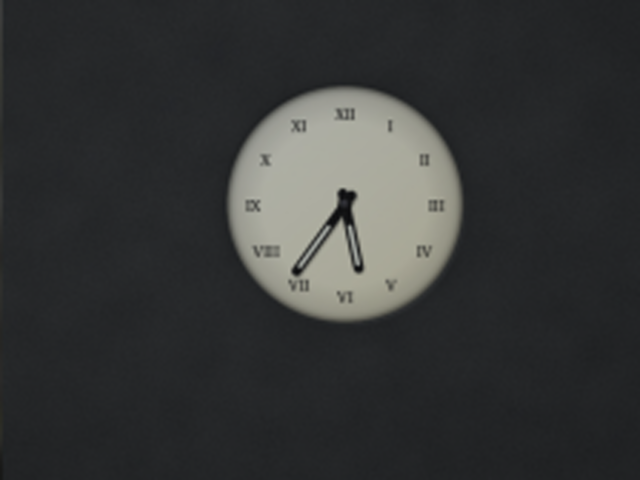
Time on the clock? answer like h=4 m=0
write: h=5 m=36
